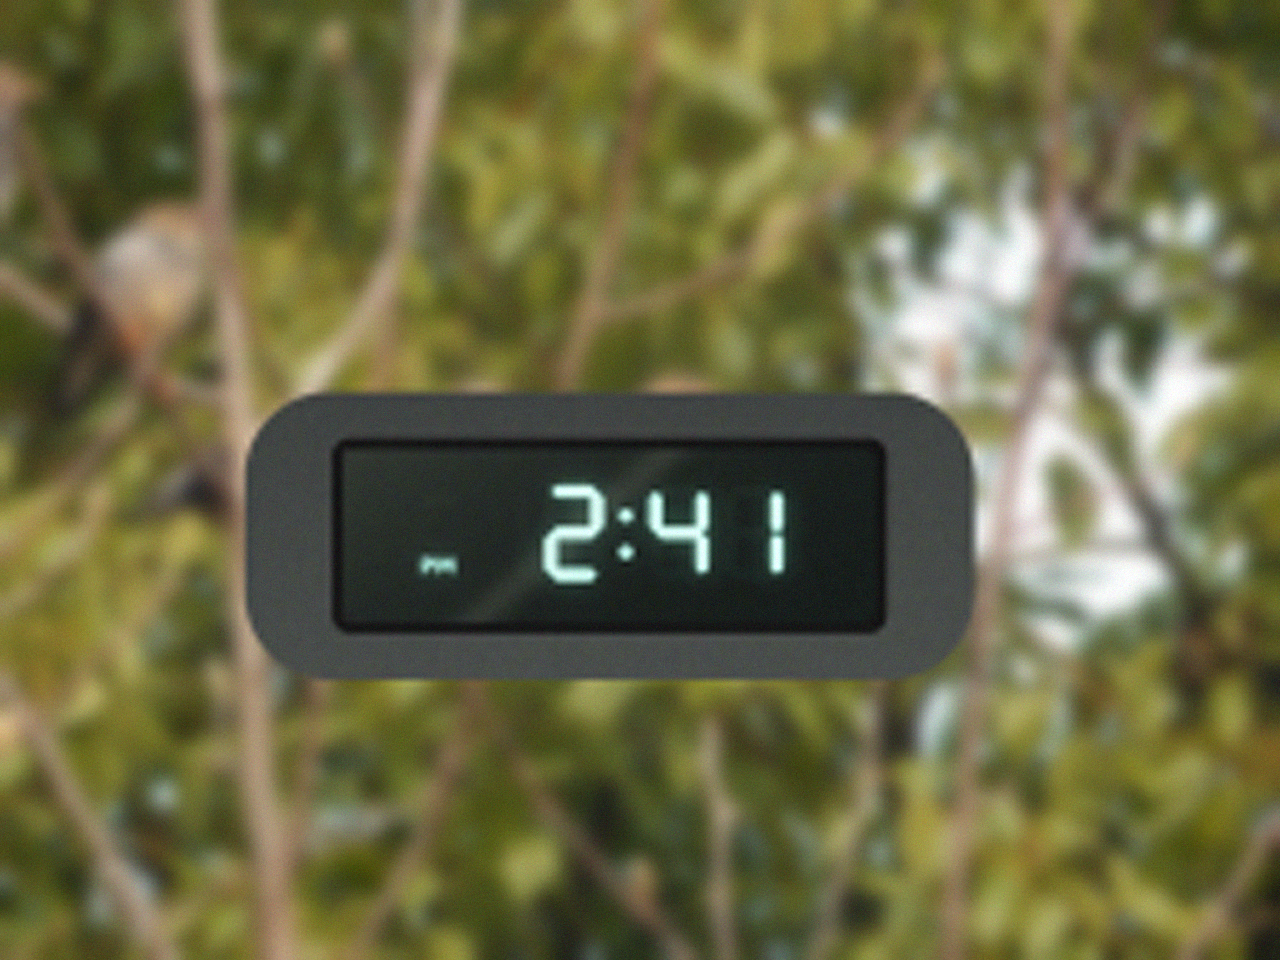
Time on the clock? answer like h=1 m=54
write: h=2 m=41
